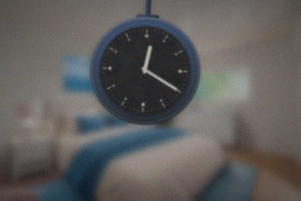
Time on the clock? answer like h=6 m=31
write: h=12 m=20
